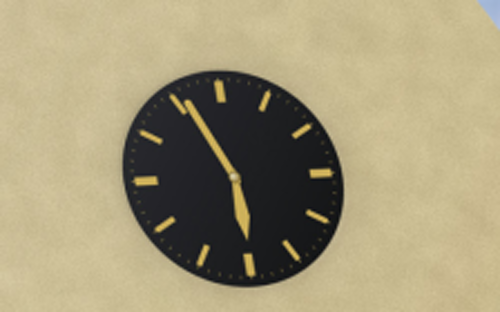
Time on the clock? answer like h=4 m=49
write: h=5 m=56
